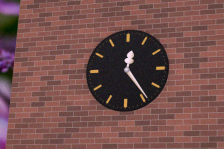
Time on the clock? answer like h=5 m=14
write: h=12 m=24
